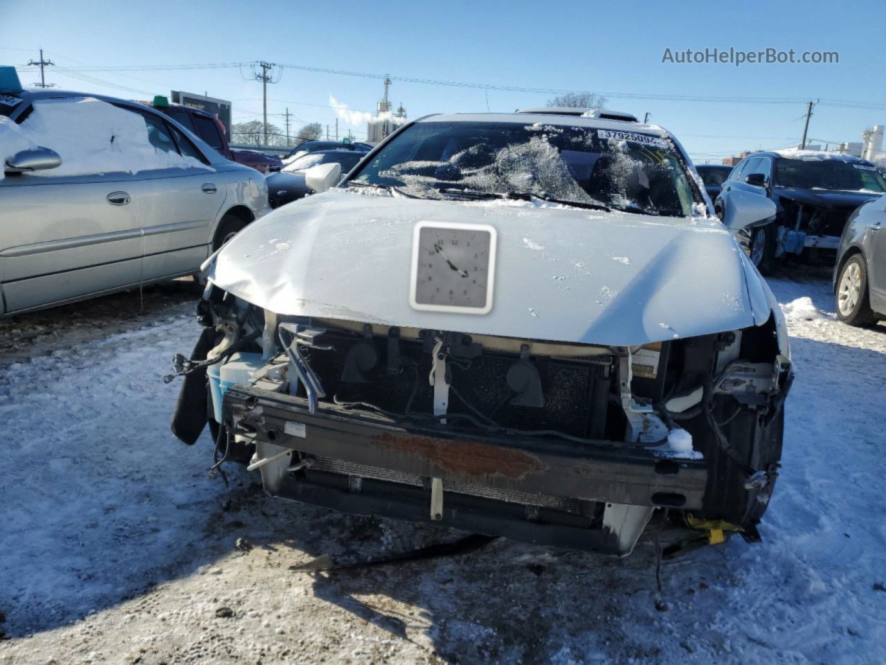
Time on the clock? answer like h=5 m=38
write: h=3 m=53
